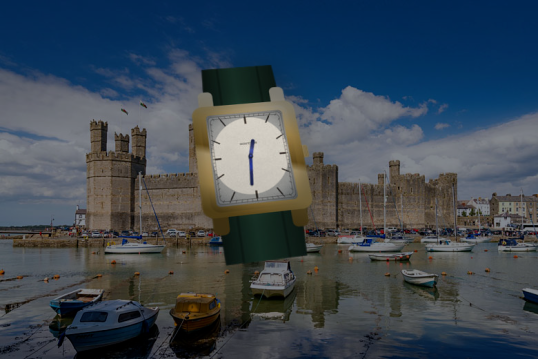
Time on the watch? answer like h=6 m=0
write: h=12 m=31
